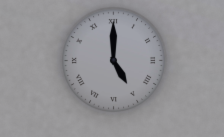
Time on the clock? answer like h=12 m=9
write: h=5 m=0
